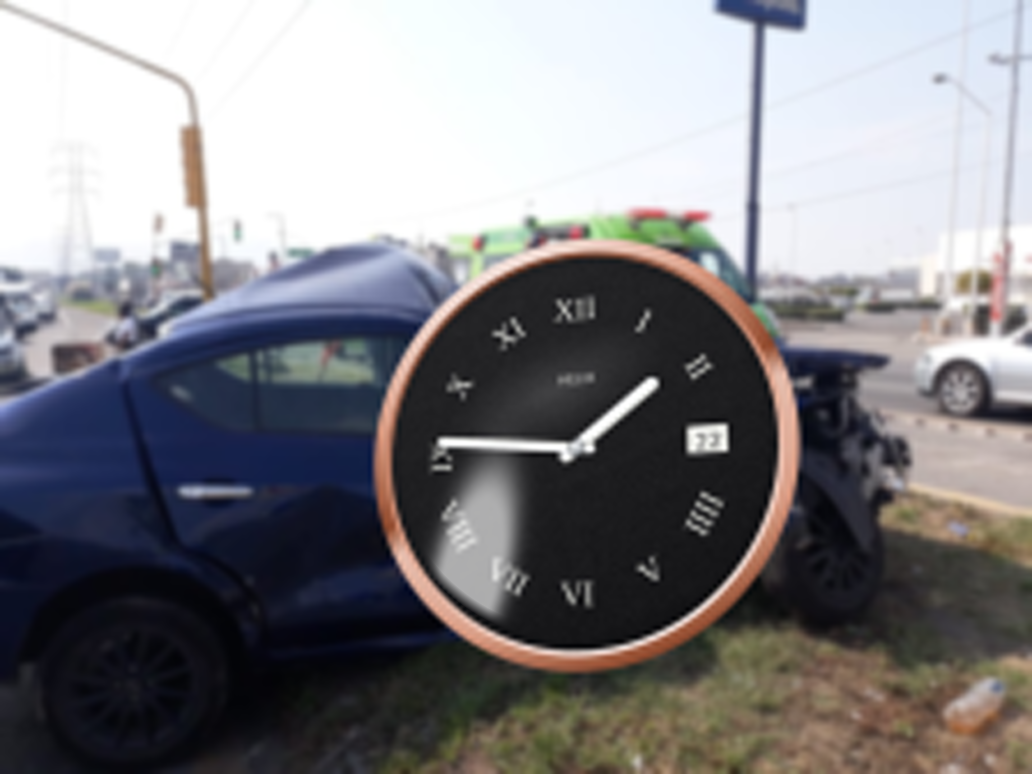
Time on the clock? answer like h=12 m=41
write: h=1 m=46
